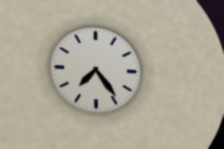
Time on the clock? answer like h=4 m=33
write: h=7 m=24
